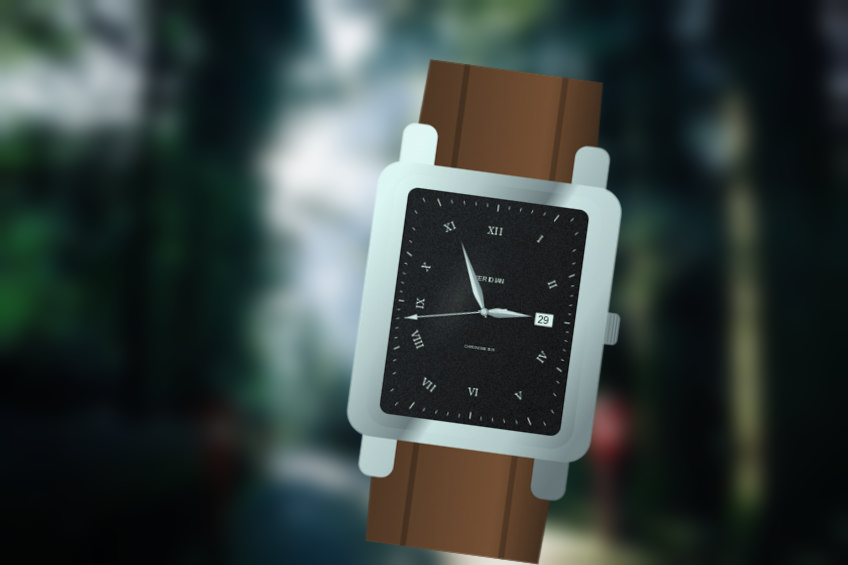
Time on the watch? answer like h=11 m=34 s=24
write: h=2 m=55 s=43
